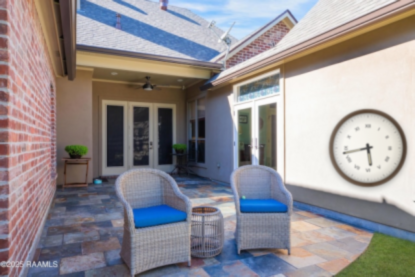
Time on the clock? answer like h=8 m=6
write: h=5 m=43
